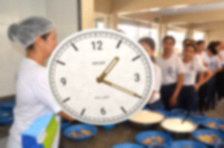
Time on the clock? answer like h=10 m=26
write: h=1 m=20
